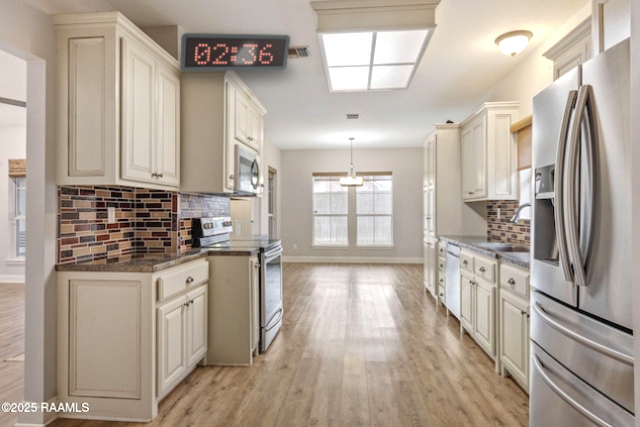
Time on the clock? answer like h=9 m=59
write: h=2 m=36
